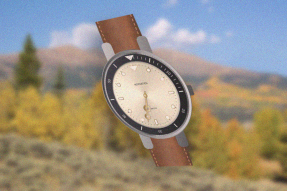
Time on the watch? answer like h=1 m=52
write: h=6 m=33
